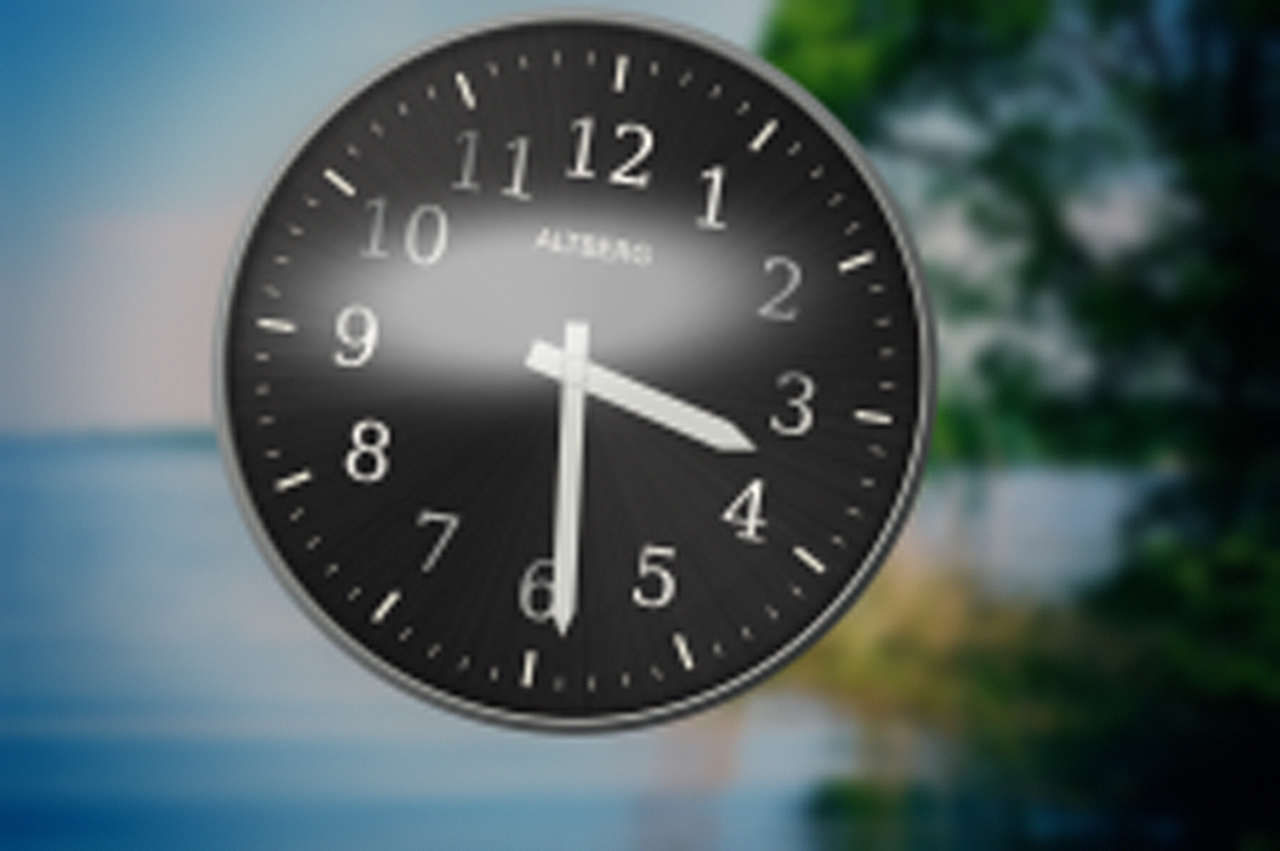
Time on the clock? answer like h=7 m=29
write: h=3 m=29
